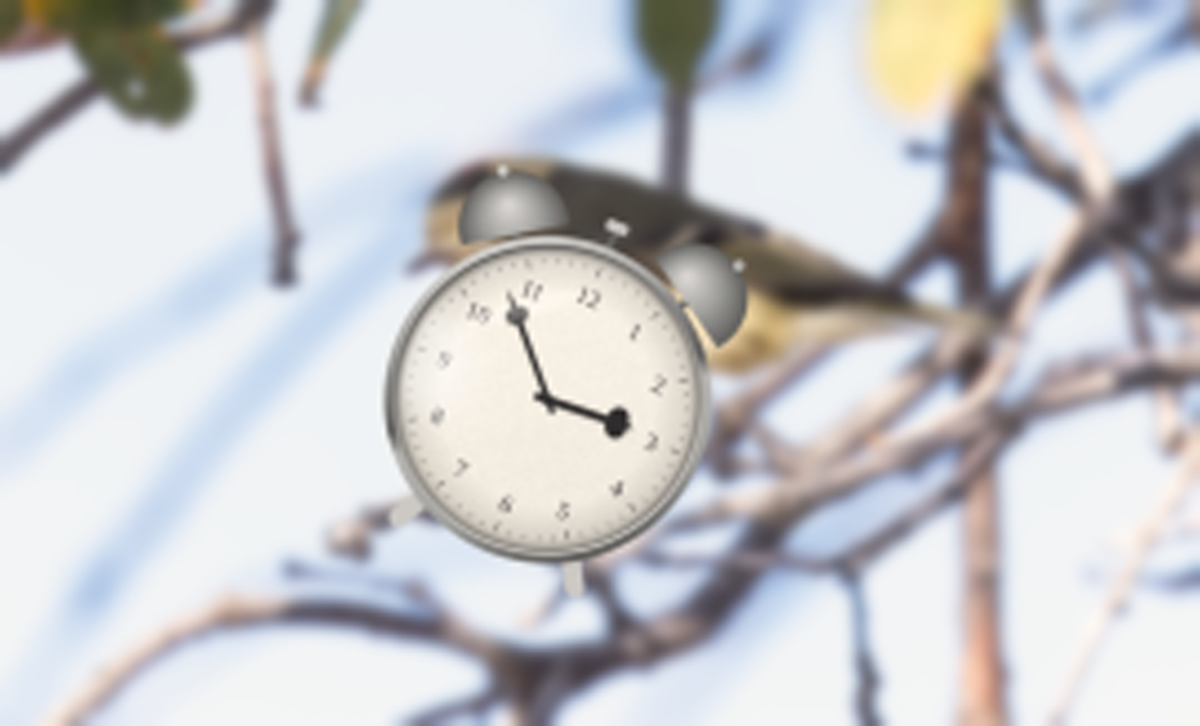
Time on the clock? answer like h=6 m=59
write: h=2 m=53
